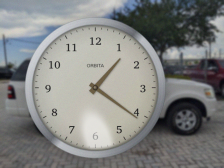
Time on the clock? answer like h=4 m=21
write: h=1 m=21
